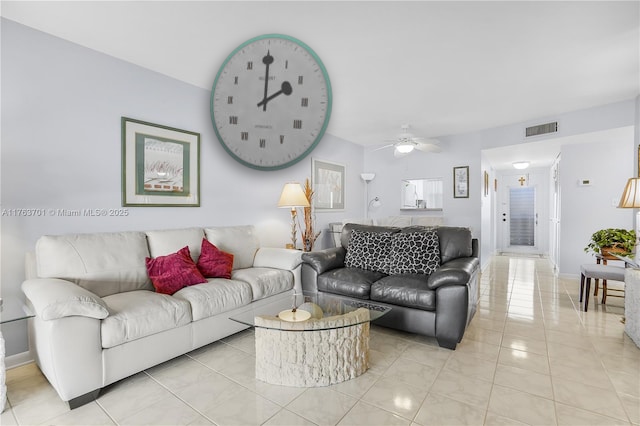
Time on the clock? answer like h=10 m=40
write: h=2 m=0
